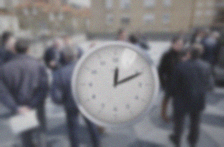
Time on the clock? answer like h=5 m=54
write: h=12 m=11
